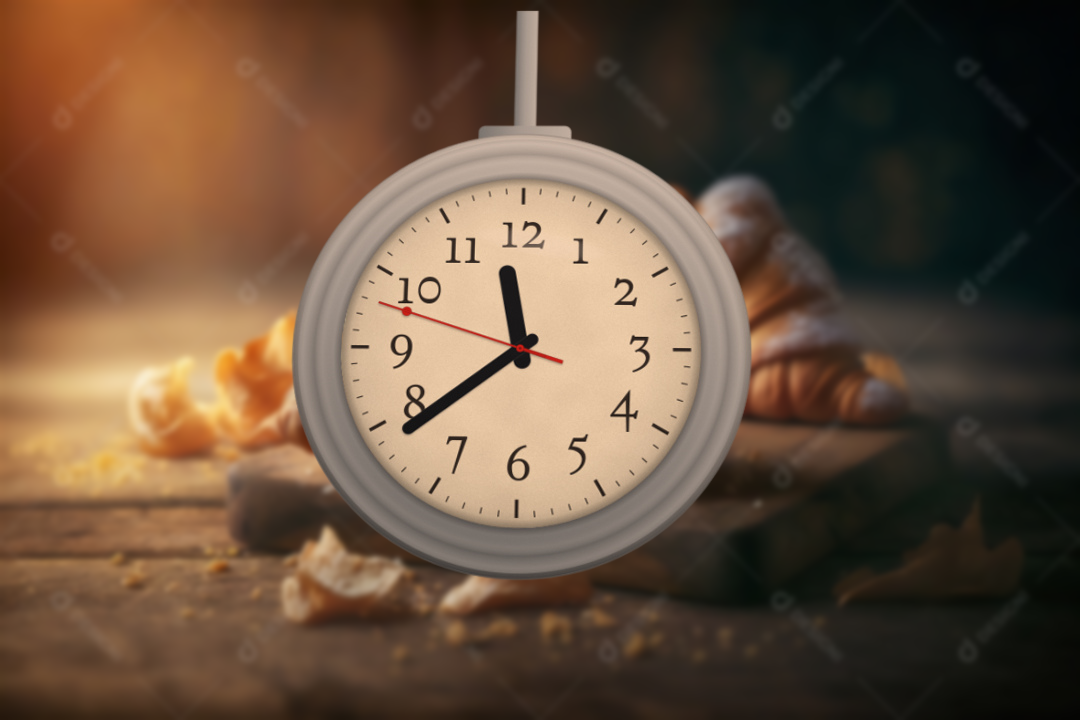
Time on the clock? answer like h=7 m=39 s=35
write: h=11 m=38 s=48
